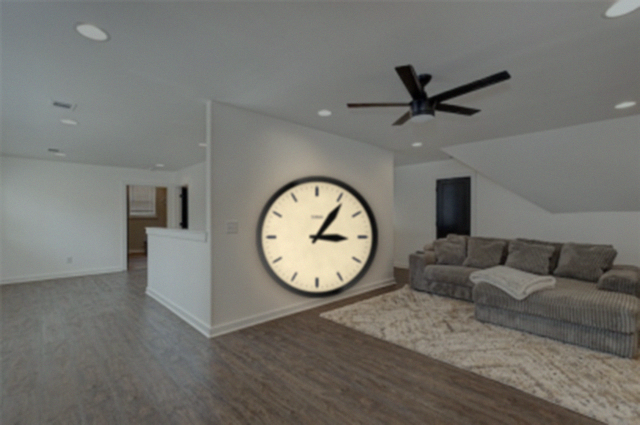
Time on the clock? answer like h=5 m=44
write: h=3 m=6
